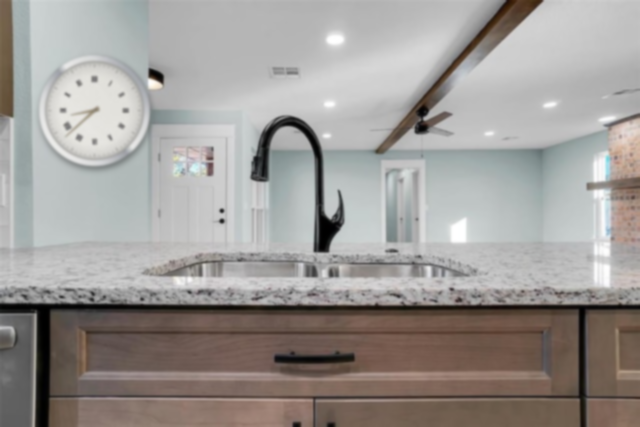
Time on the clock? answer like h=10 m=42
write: h=8 m=38
